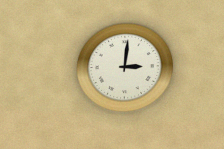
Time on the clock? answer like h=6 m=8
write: h=3 m=1
